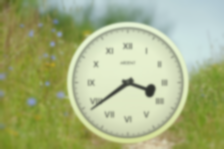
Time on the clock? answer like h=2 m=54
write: h=3 m=39
